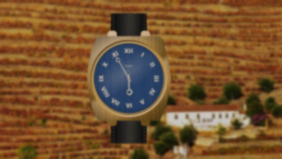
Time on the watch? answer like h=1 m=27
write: h=5 m=55
